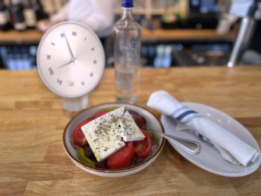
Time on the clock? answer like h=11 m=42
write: h=7 m=56
